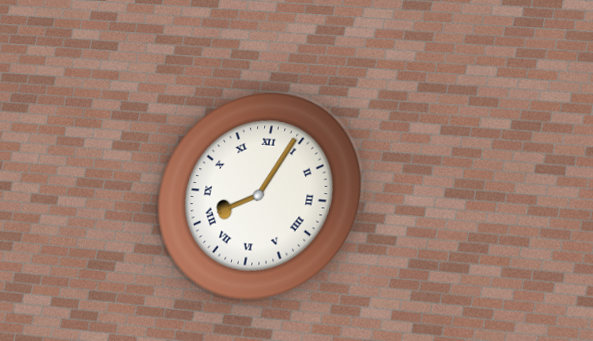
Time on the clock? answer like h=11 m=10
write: h=8 m=4
